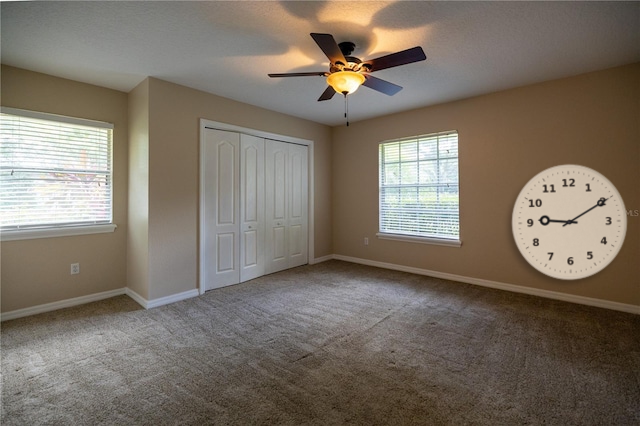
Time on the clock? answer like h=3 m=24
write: h=9 m=10
